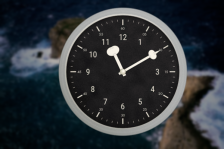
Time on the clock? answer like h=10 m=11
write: h=11 m=10
